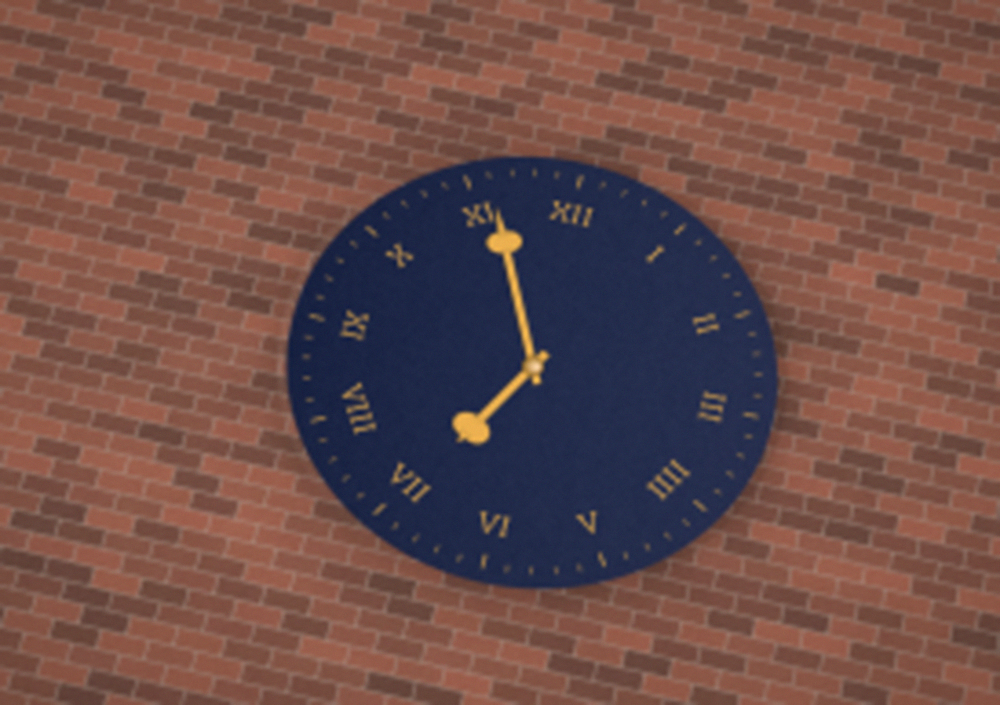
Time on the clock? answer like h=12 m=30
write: h=6 m=56
